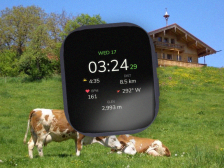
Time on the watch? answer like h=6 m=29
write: h=3 m=24
